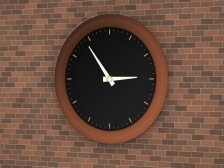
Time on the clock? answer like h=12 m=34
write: h=2 m=54
